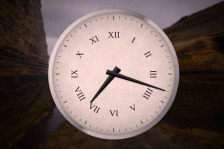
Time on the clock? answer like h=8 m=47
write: h=7 m=18
